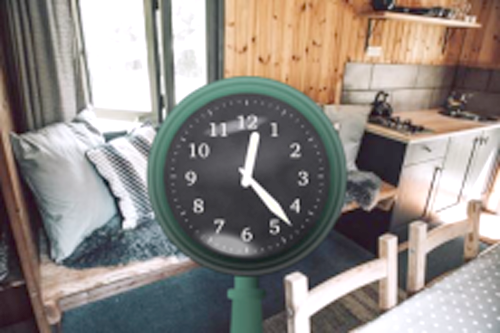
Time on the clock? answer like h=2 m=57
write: h=12 m=23
